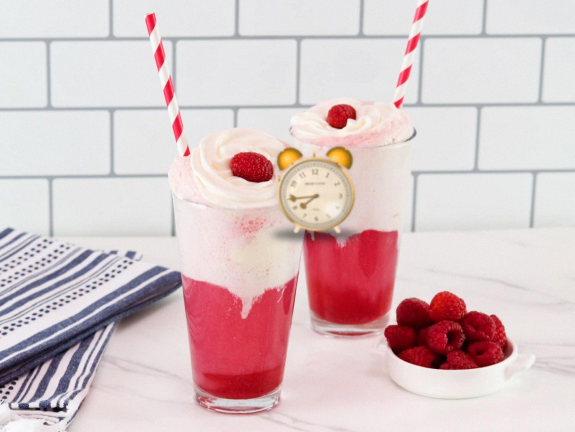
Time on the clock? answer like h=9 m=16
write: h=7 m=44
